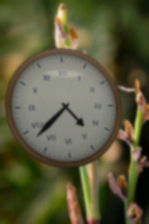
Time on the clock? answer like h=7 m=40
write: h=4 m=38
